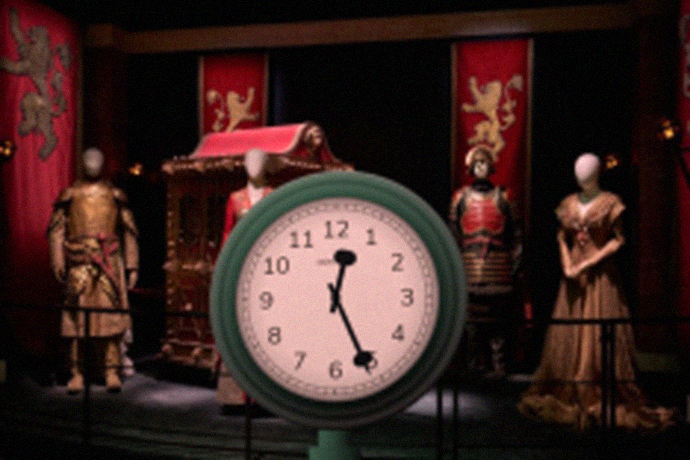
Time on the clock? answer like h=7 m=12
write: h=12 m=26
